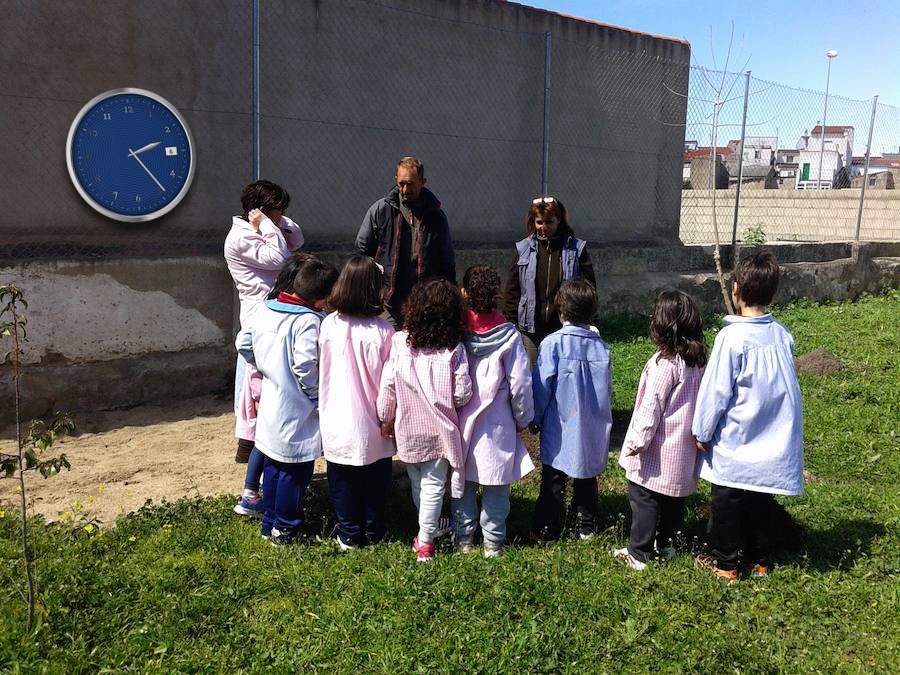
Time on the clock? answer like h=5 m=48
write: h=2 m=24
